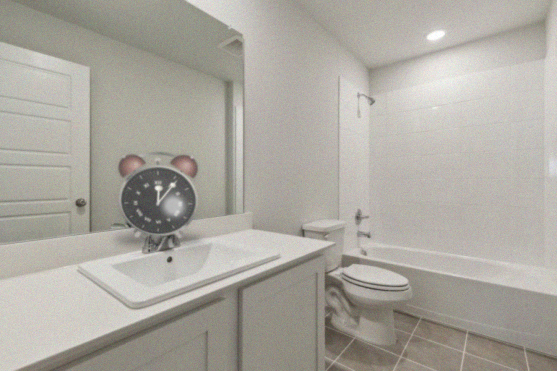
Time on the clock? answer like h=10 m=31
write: h=12 m=6
